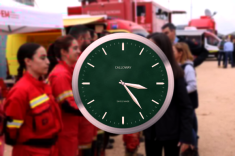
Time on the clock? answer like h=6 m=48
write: h=3 m=24
